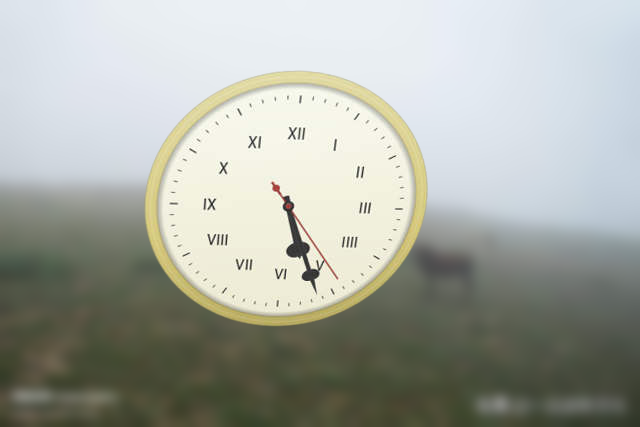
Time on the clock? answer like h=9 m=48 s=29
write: h=5 m=26 s=24
